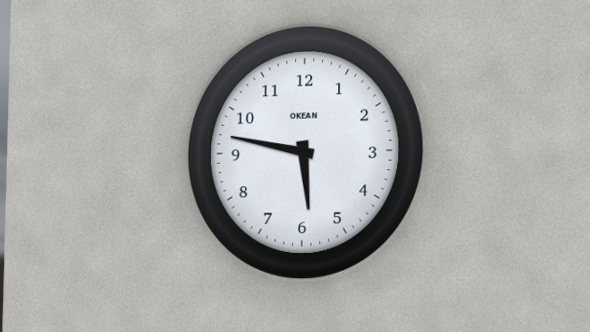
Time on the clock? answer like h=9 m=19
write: h=5 m=47
